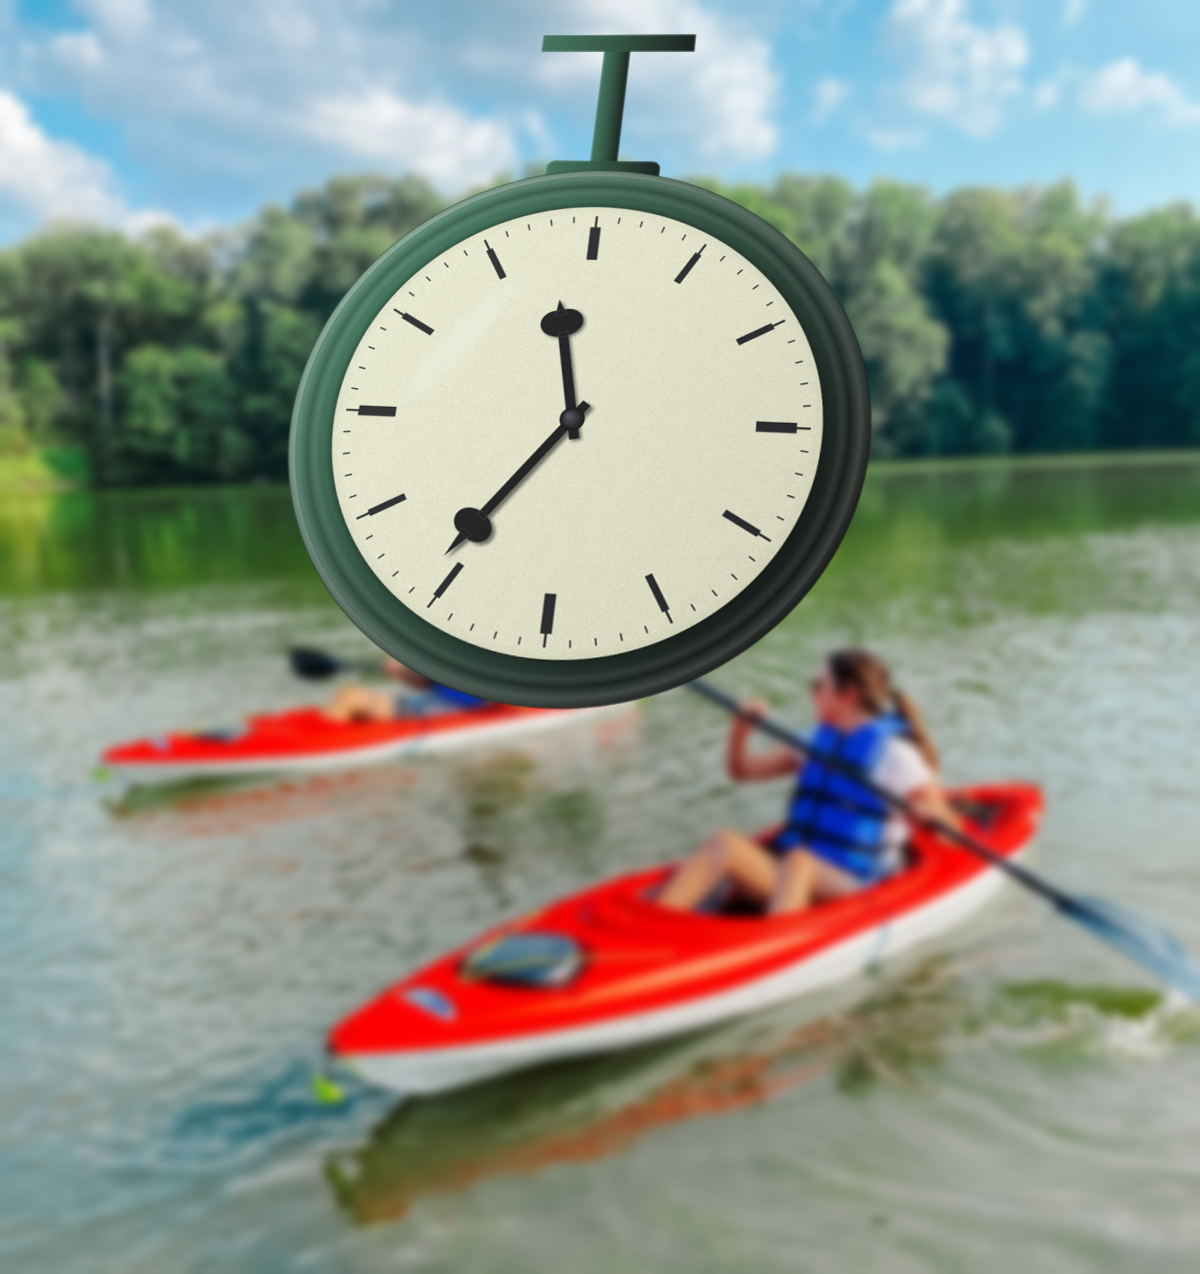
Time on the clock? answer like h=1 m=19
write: h=11 m=36
